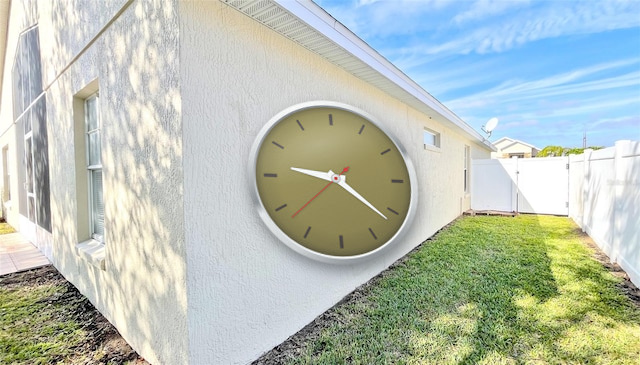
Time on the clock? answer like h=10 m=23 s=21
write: h=9 m=21 s=38
